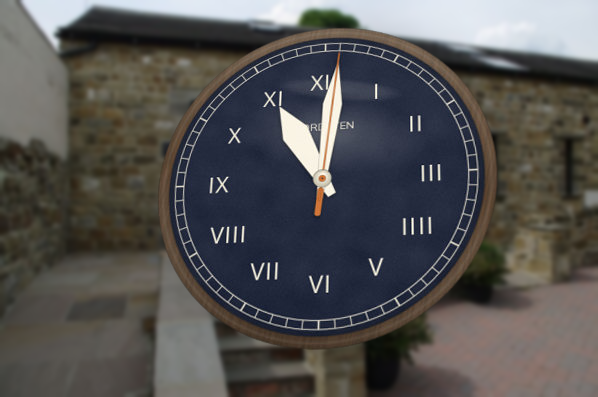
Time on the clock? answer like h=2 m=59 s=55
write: h=11 m=1 s=1
